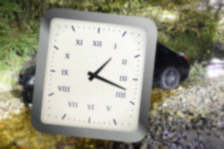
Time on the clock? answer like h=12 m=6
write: h=1 m=18
